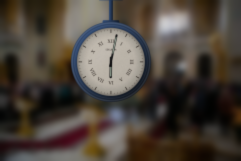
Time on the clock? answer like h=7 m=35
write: h=6 m=2
